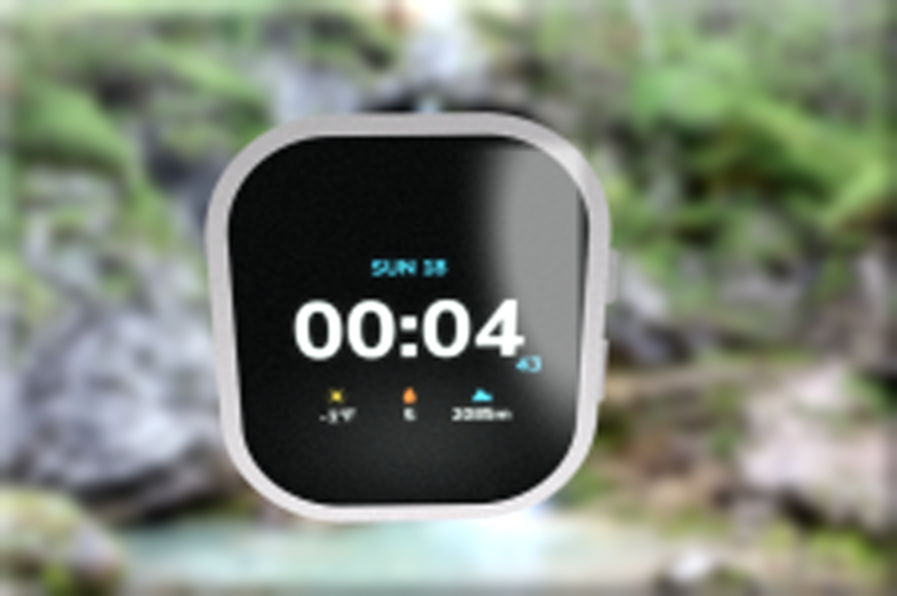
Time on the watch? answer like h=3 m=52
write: h=0 m=4
